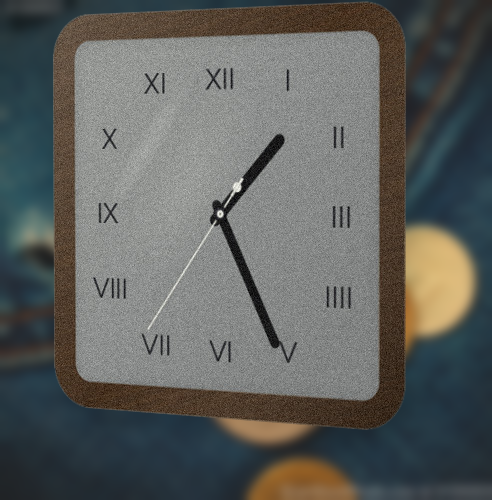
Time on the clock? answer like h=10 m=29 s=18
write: h=1 m=25 s=36
